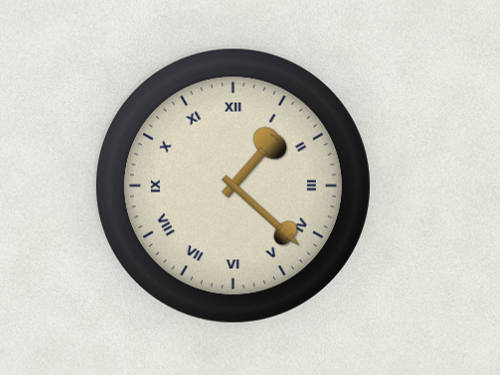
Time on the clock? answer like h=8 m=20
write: h=1 m=22
